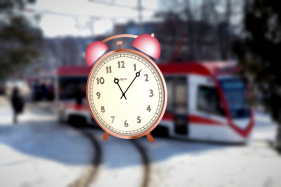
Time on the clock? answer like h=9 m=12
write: h=11 m=7
